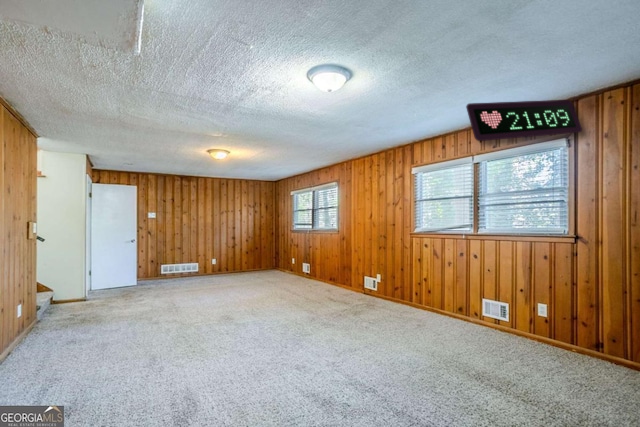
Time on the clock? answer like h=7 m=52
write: h=21 m=9
